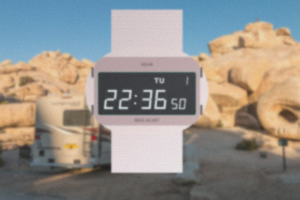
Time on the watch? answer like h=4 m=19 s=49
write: h=22 m=36 s=50
